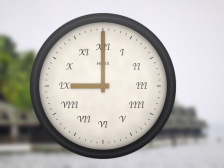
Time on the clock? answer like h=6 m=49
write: h=9 m=0
